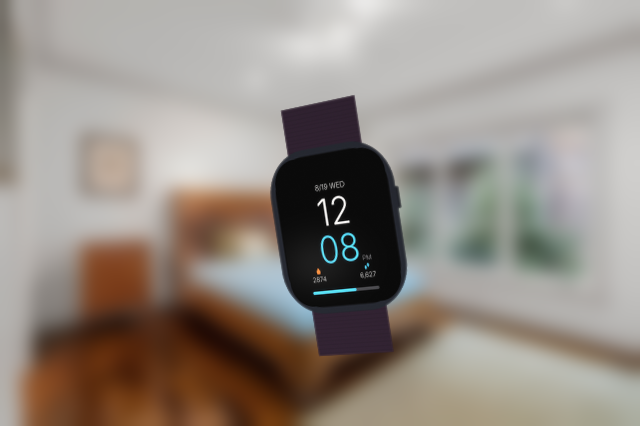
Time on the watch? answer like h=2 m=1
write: h=12 m=8
